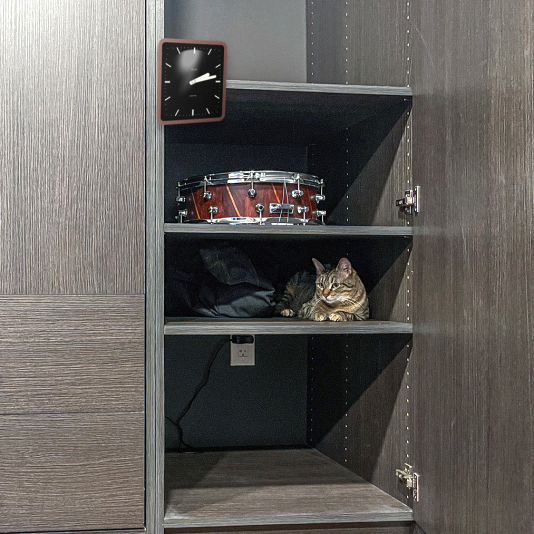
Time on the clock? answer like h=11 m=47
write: h=2 m=13
